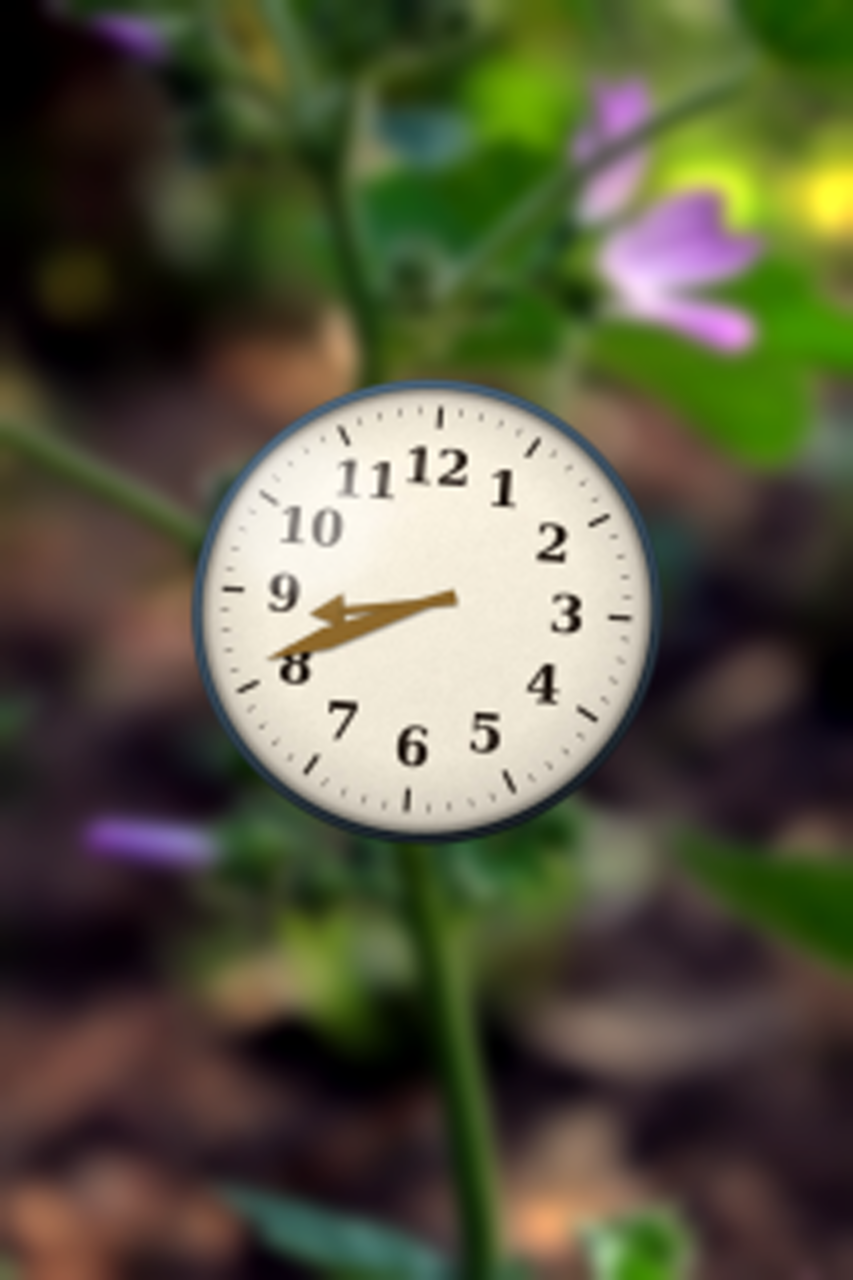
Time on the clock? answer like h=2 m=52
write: h=8 m=41
